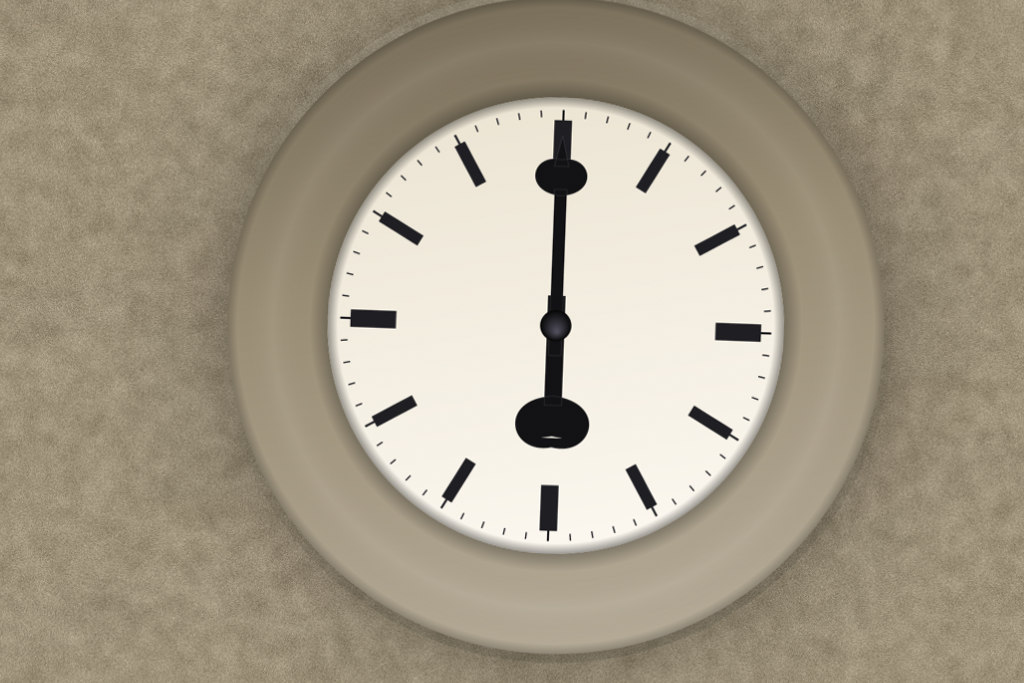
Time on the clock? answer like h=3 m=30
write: h=6 m=0
